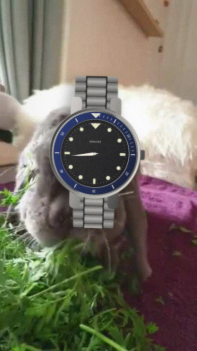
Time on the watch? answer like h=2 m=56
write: h=8 m=44
